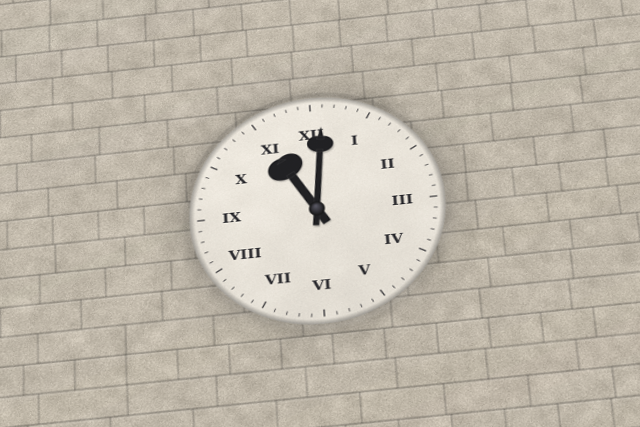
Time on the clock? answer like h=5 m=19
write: h=11 m=1
